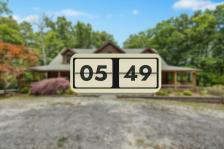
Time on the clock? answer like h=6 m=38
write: h=5 m=49
